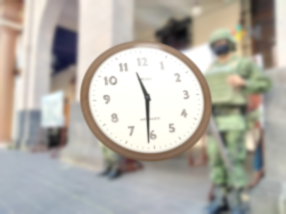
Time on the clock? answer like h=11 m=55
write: h=11 m=31
